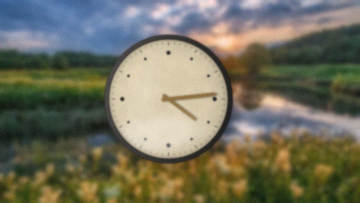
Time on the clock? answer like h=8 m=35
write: h=4 m=14
